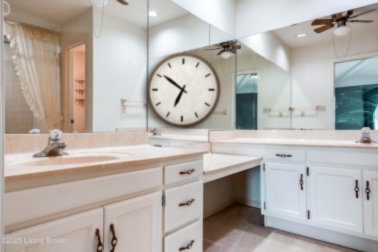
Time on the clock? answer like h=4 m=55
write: h=6 m=51
